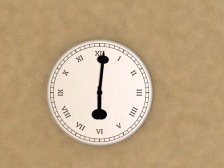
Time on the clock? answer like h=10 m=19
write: h=6 m=1
